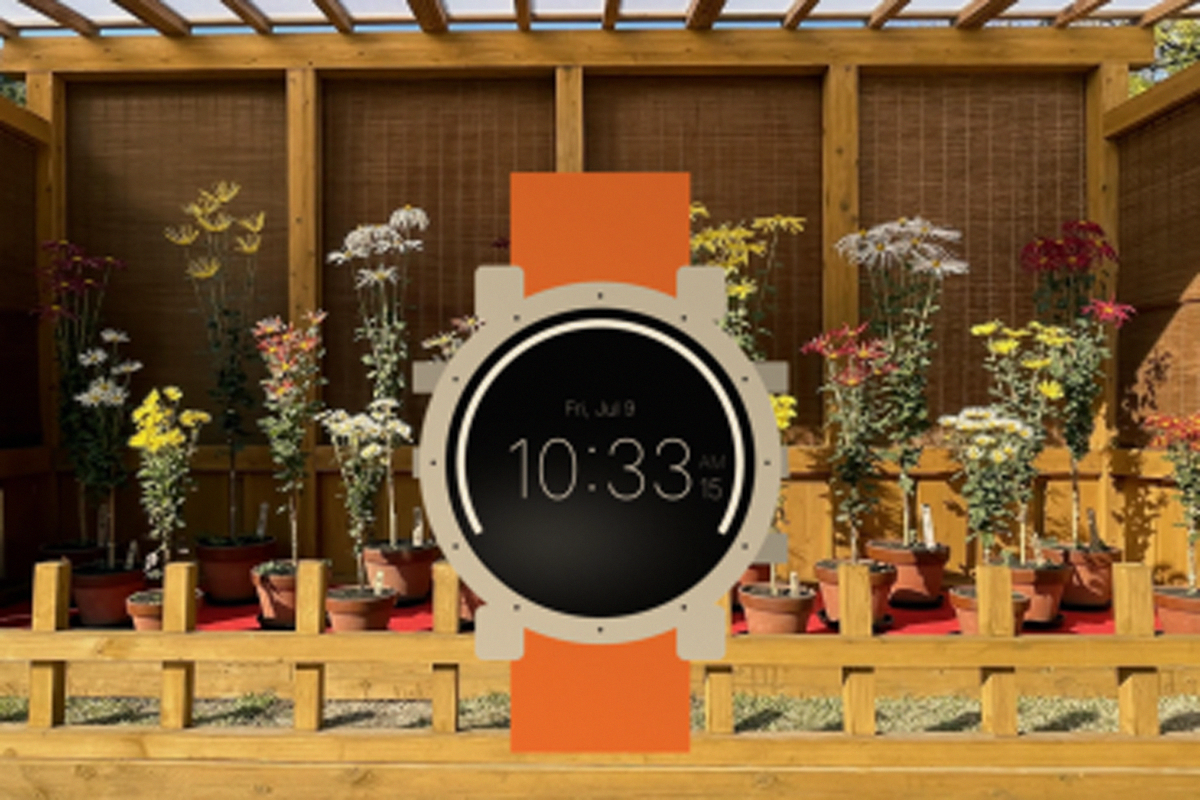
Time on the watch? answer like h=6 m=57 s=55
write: h=10 m=33 s=15
